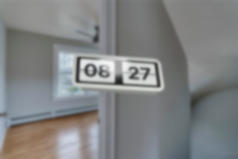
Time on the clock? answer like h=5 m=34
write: h=8 m=27
